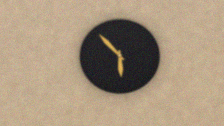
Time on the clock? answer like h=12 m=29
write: h=5 m=53
